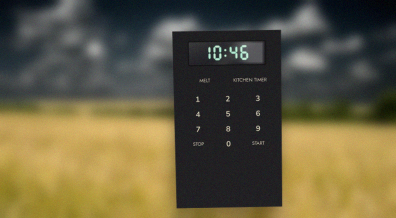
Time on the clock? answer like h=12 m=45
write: h=10 m=46
